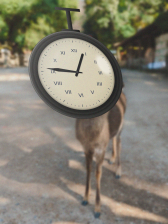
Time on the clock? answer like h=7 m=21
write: h=12 m=46
